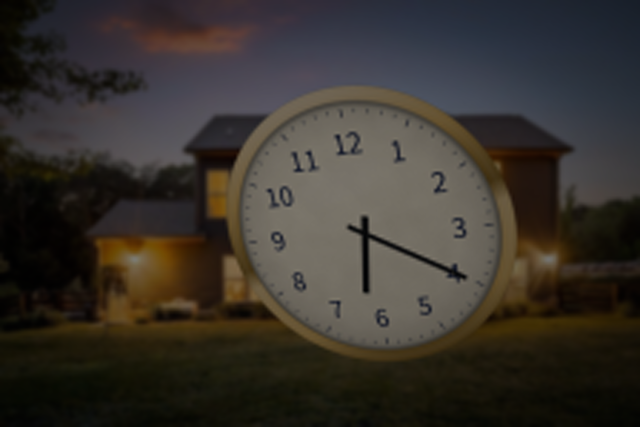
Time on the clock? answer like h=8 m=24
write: h=6 m=20
